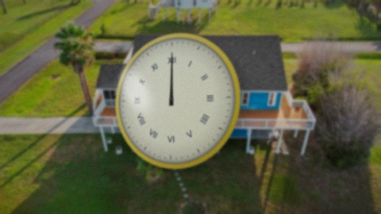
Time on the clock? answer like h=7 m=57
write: h=12 m=0
